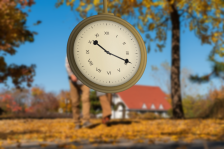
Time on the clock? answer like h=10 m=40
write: h=10 m=19
